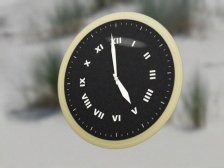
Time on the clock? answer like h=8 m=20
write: h=4 m=59
